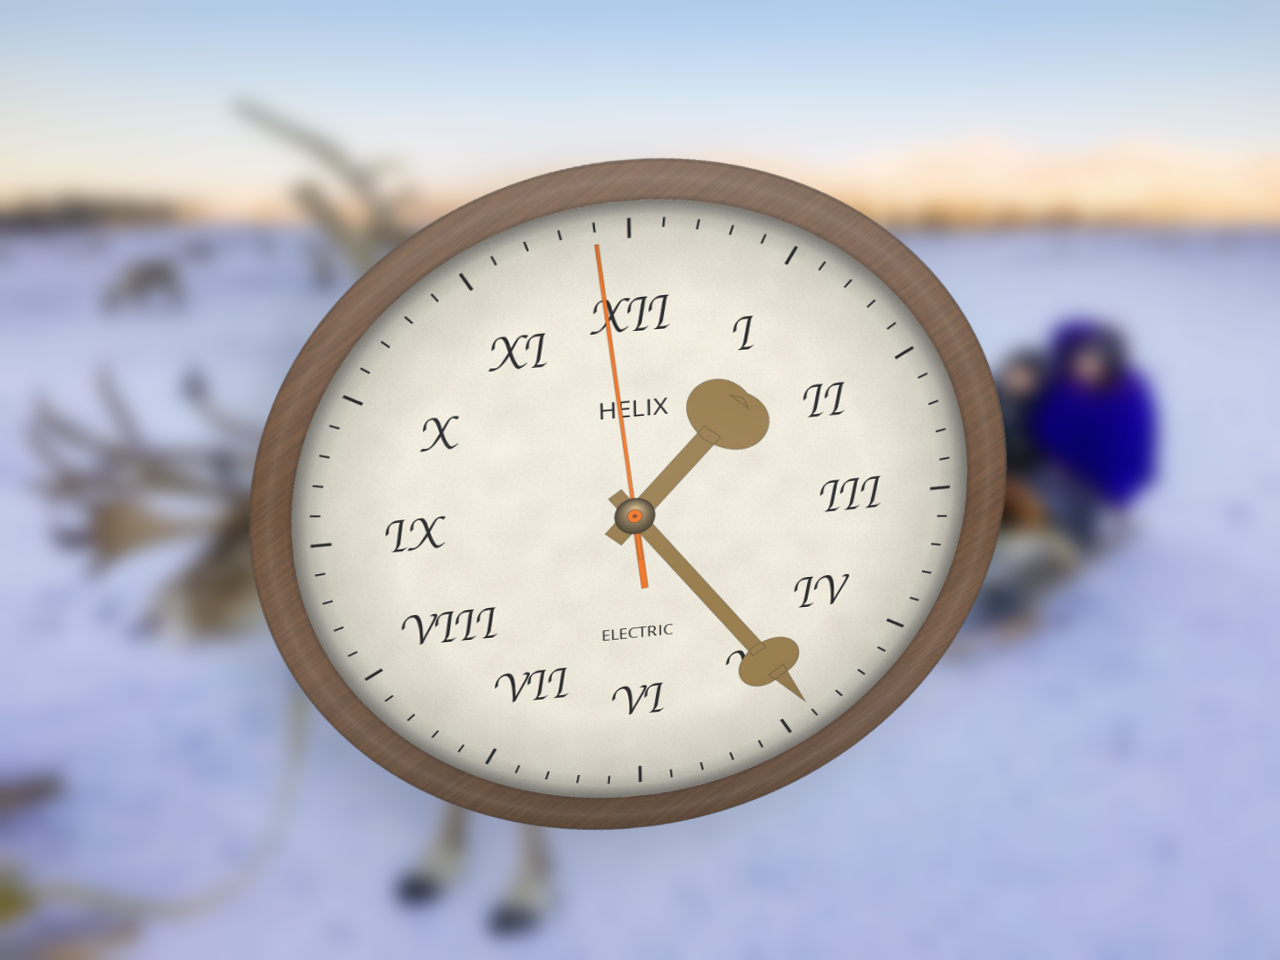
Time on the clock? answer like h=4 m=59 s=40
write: h=1 m=23 s=59
